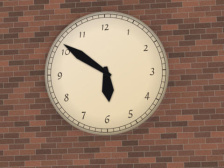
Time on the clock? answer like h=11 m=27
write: h=5 m=51
